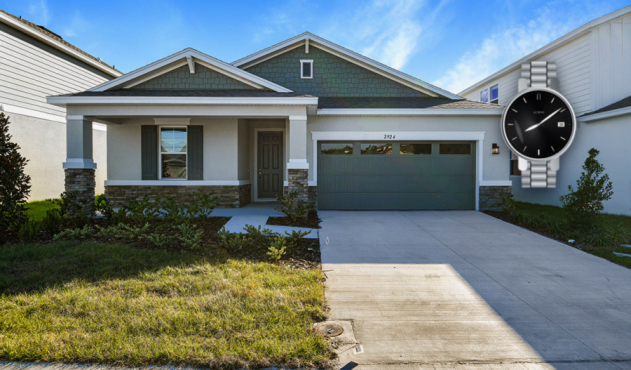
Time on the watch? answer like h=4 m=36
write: h=8 m=9
